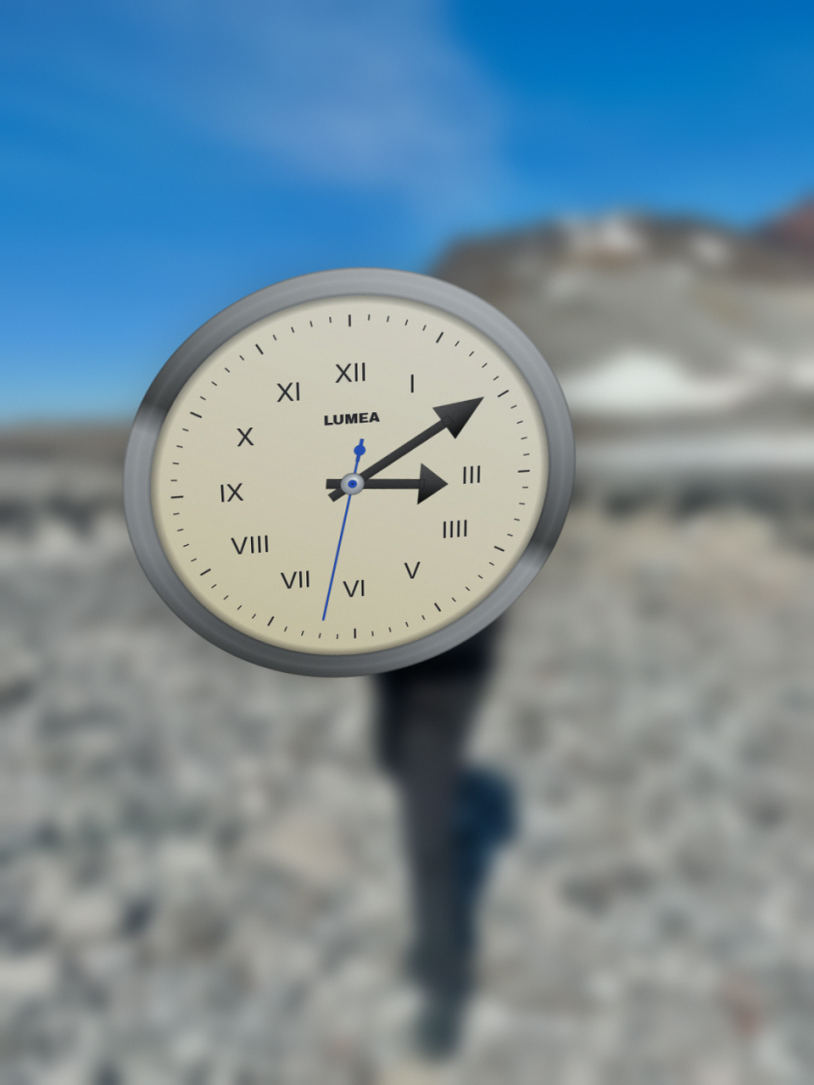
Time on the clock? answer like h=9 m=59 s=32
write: h=3 m=9 s=32
